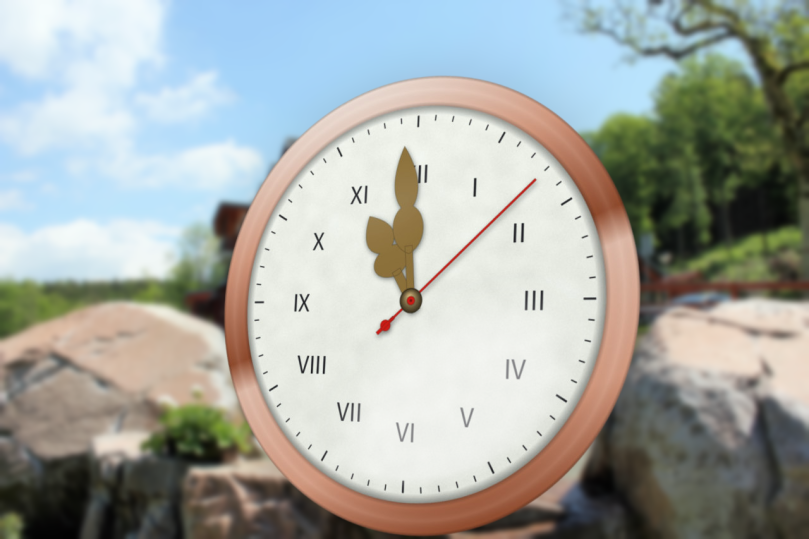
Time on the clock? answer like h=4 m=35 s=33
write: h=10 m=59 s=8
